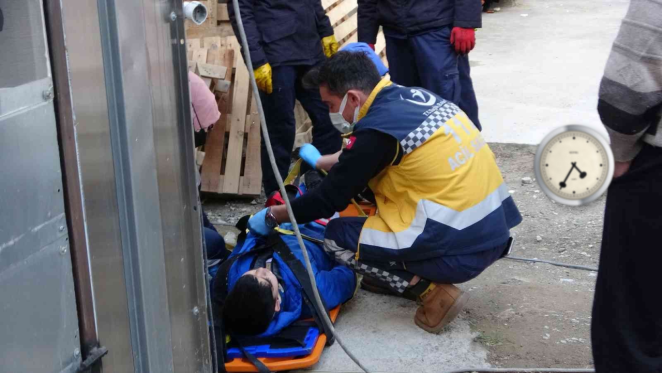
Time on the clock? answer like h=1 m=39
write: h=4 m=35
